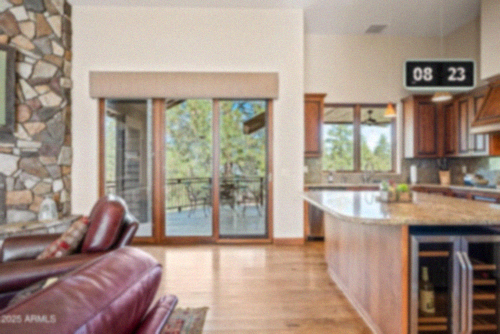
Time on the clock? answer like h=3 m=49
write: h=8 m=23
